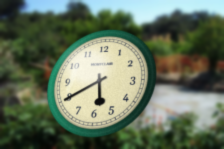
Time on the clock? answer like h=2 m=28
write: h=5 m=40
